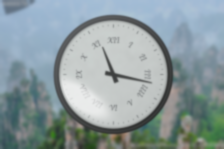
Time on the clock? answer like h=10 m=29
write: h=11 m=17
